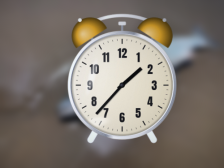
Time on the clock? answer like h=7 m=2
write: h=1 m=37
